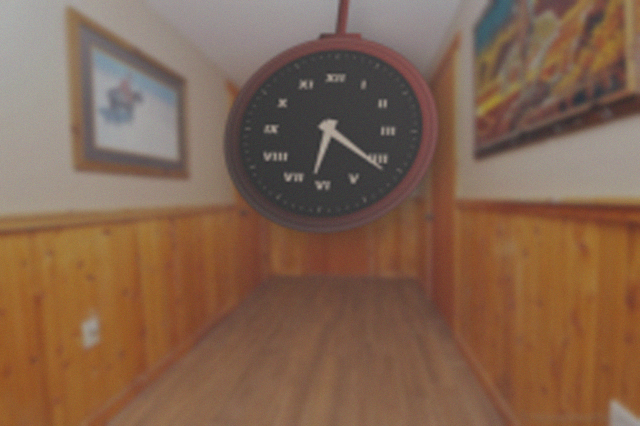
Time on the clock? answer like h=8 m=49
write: h=6 m=21
